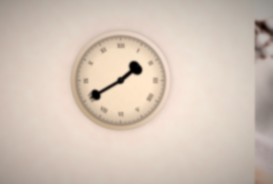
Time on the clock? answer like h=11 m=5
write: h=1 m=40
